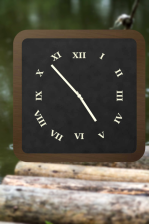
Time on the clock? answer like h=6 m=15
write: h=4 m=53
